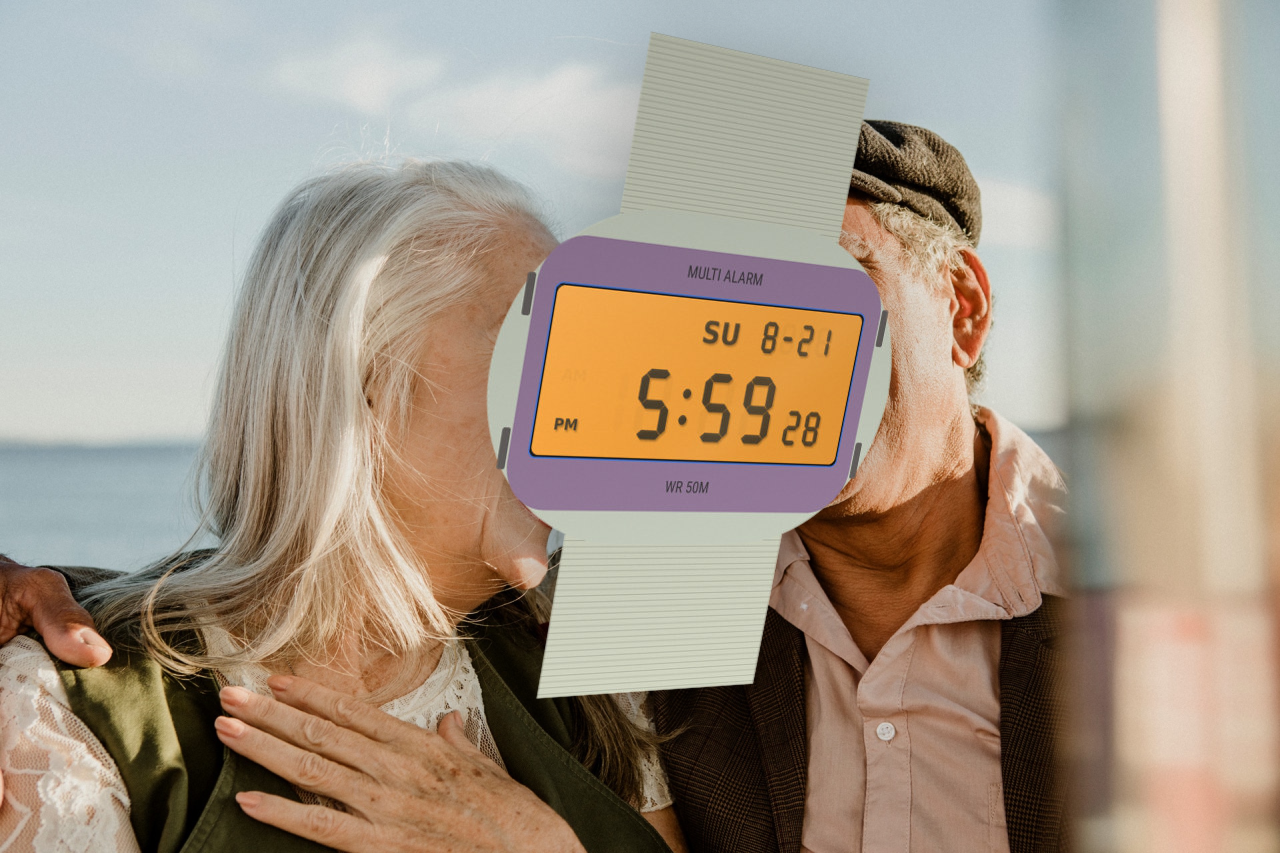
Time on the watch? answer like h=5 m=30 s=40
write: h=5 m=59 s=28
